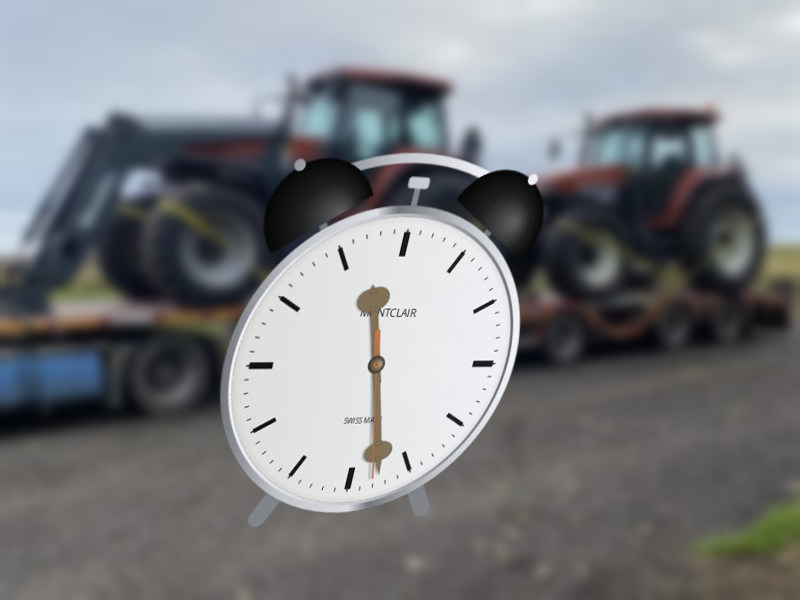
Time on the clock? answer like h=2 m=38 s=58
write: h=11 m=27 s=28
